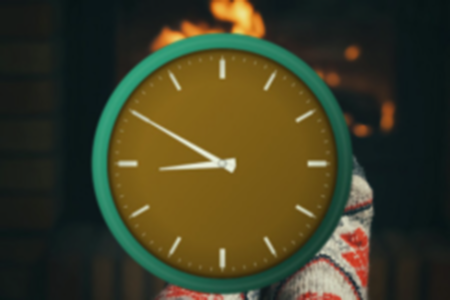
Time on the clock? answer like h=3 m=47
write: h=8 m=50
